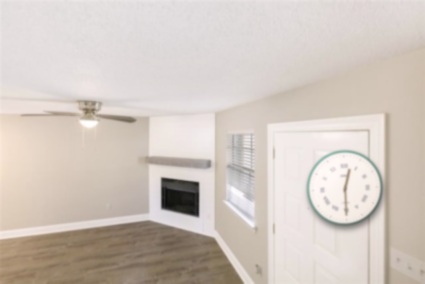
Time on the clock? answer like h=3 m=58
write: h=12 m=30
